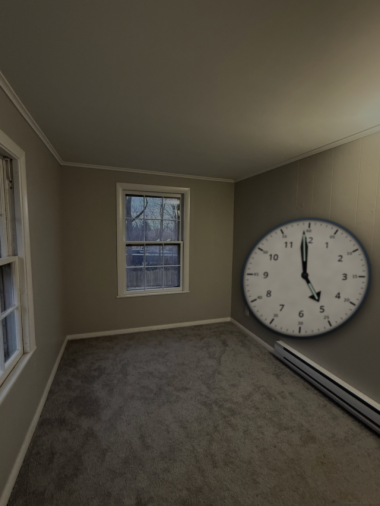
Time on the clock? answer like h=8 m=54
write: h=4 m=59
